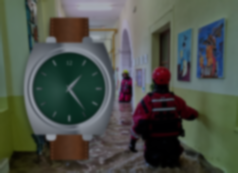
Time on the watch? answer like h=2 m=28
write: h=1 m=24
